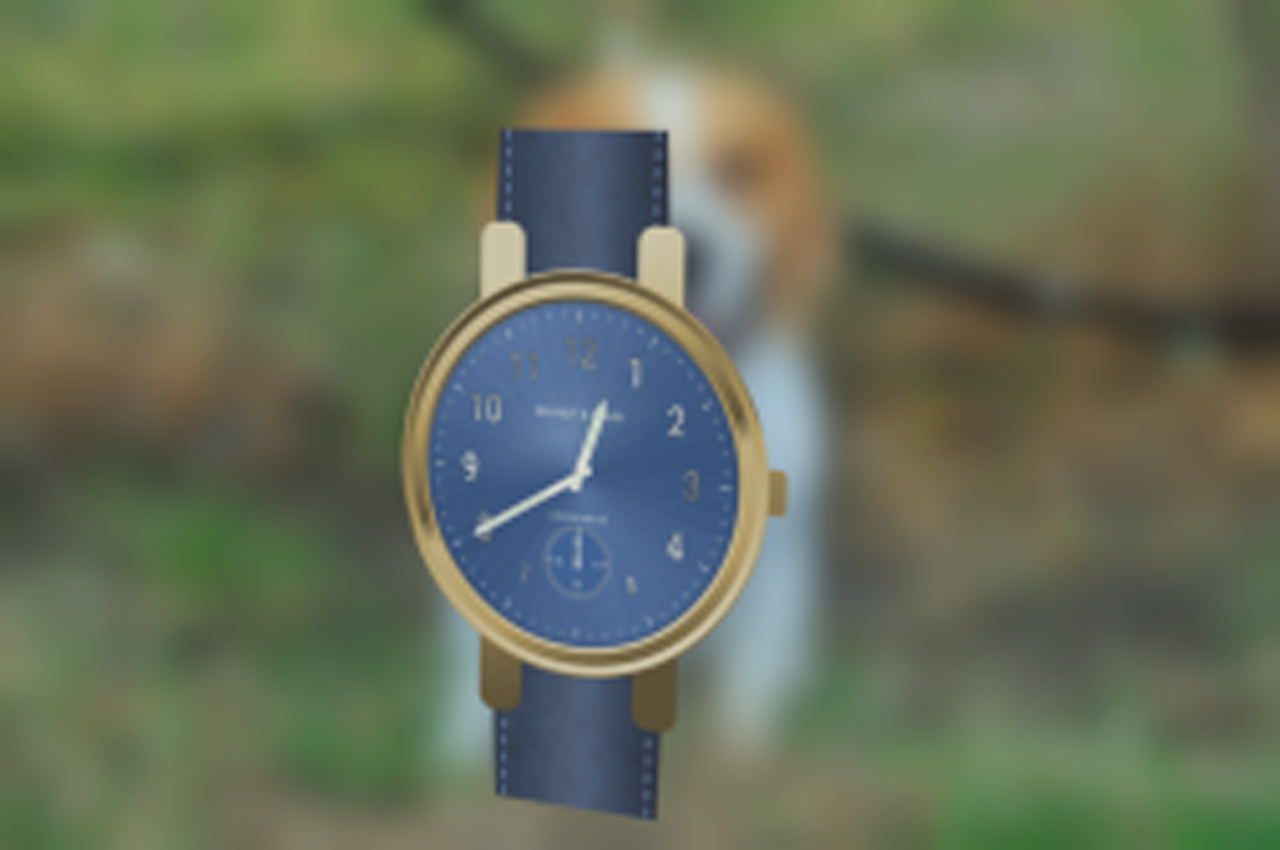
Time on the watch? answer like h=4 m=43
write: h=12 m=40
